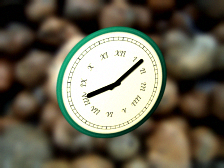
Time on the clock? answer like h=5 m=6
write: h=8 m=7
